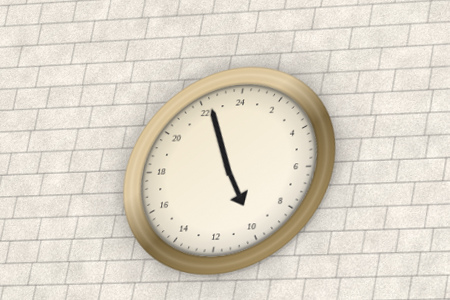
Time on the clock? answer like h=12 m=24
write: h=9 m=56
